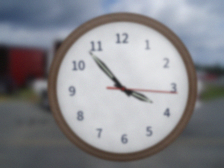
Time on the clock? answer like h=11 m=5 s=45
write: h=3 m=53 s=16
